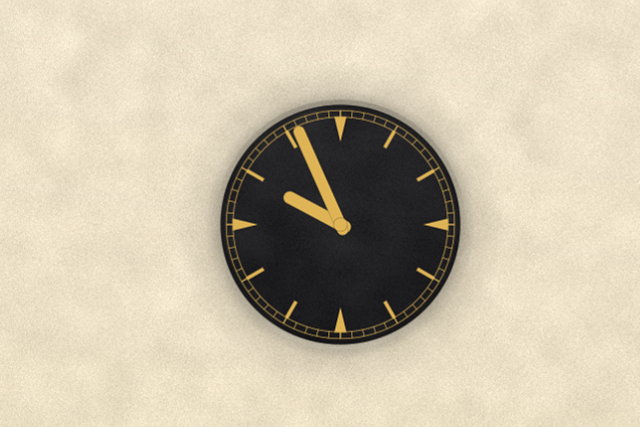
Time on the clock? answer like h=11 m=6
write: h=9 m=56
